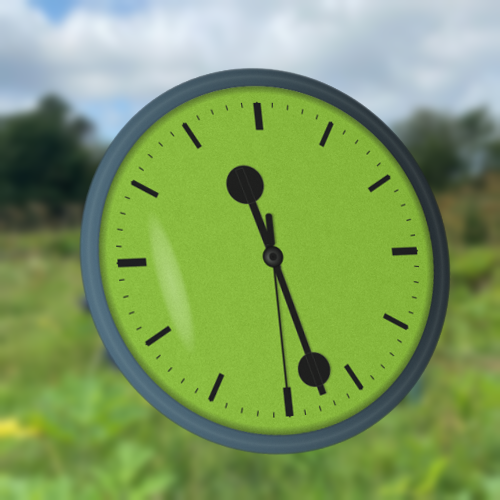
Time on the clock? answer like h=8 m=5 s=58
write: h=11 m=27 s=30
